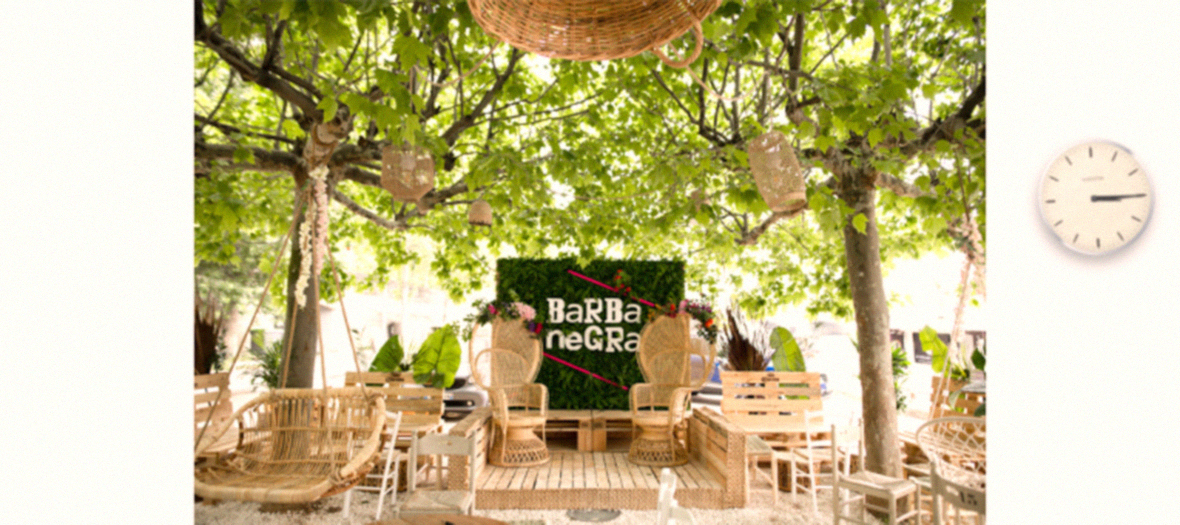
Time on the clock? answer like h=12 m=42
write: h=3 m=15
